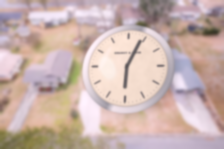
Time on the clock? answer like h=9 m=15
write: h=6 m=4
